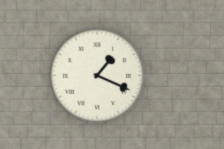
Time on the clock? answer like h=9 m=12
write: h=1 m=19
